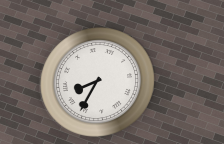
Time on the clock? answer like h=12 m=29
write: h=7 m=31
